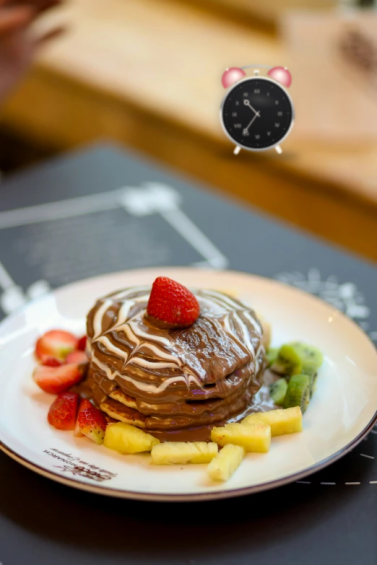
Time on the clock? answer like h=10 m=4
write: h=10 m=36
